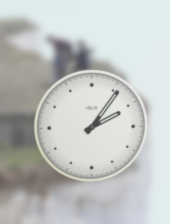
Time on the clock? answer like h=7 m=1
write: h=2 m=6
